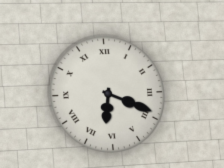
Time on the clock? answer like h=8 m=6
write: h=6 m=19
